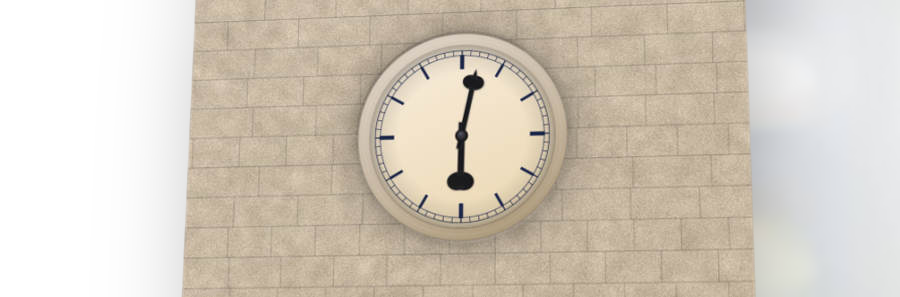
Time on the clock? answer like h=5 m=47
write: h=6 m=2
